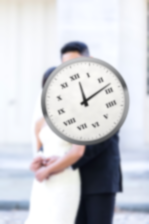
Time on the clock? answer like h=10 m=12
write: h=12 m=13
